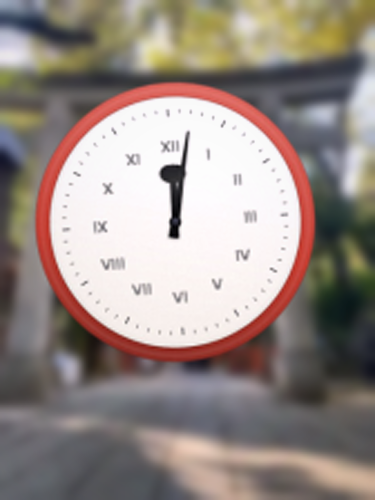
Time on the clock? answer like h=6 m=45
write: h=12 m=2
